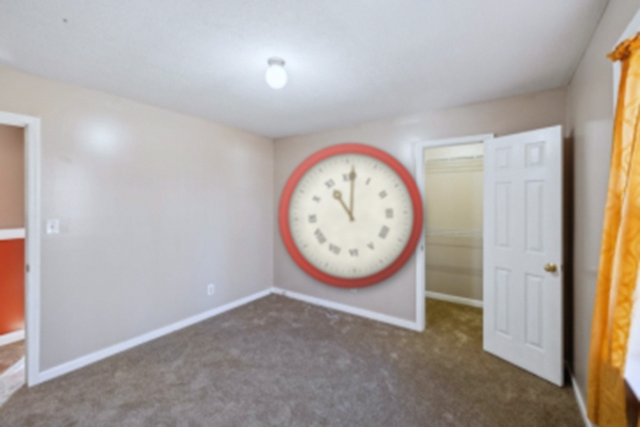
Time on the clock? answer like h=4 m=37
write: h=11 m=1
